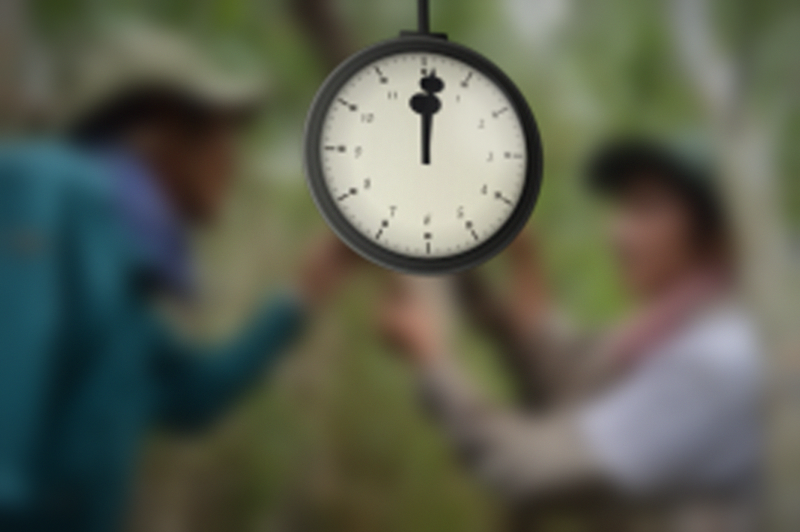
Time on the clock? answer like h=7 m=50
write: h=12 m=1
